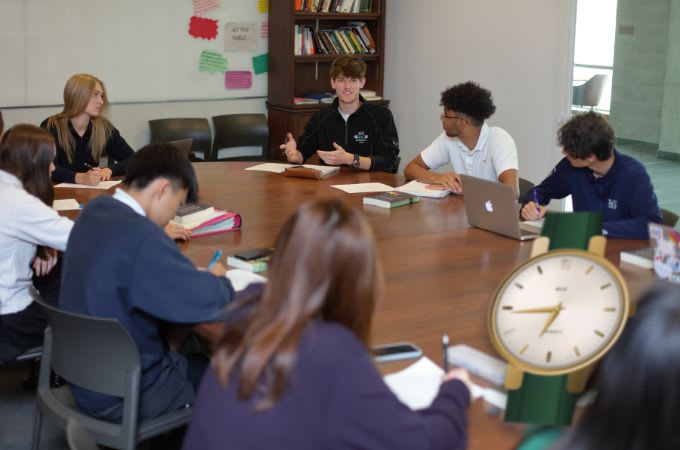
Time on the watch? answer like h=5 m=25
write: h=6 m=44
